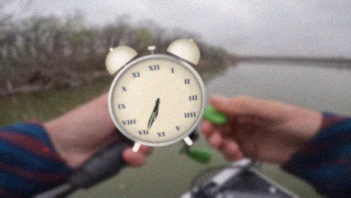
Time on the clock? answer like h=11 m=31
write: h=6 m=34
